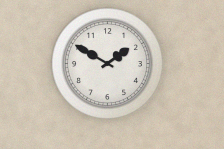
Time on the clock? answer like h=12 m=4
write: h=1 m=50
